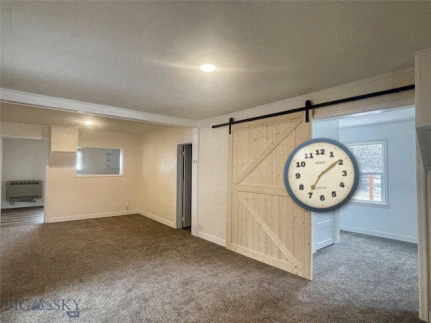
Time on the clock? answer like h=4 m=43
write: h=7 m=9
